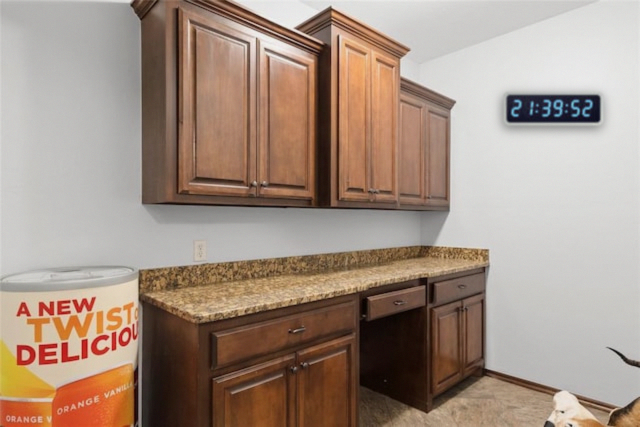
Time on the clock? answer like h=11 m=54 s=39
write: h=21 m=39 s=52
